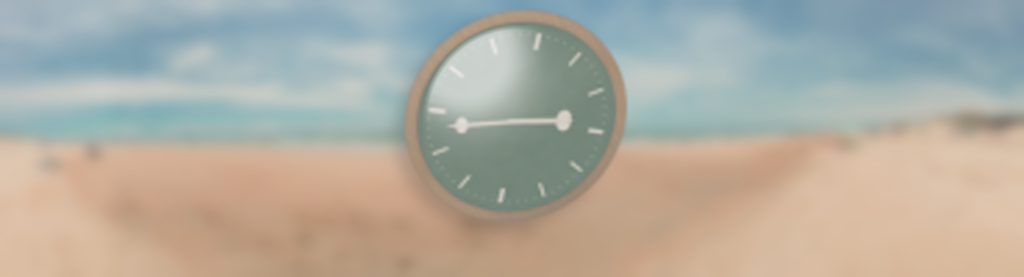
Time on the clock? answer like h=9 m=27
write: h=2 m=43
